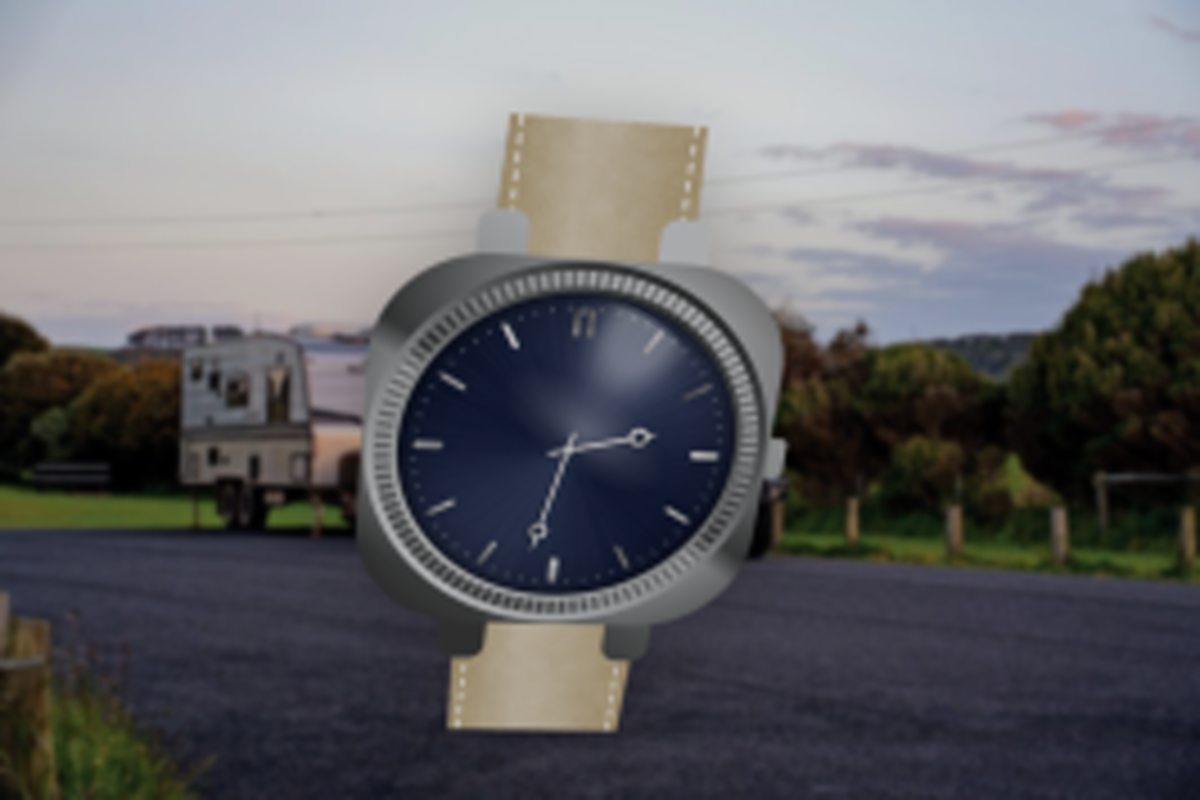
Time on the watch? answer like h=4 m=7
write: h=2 m=32
